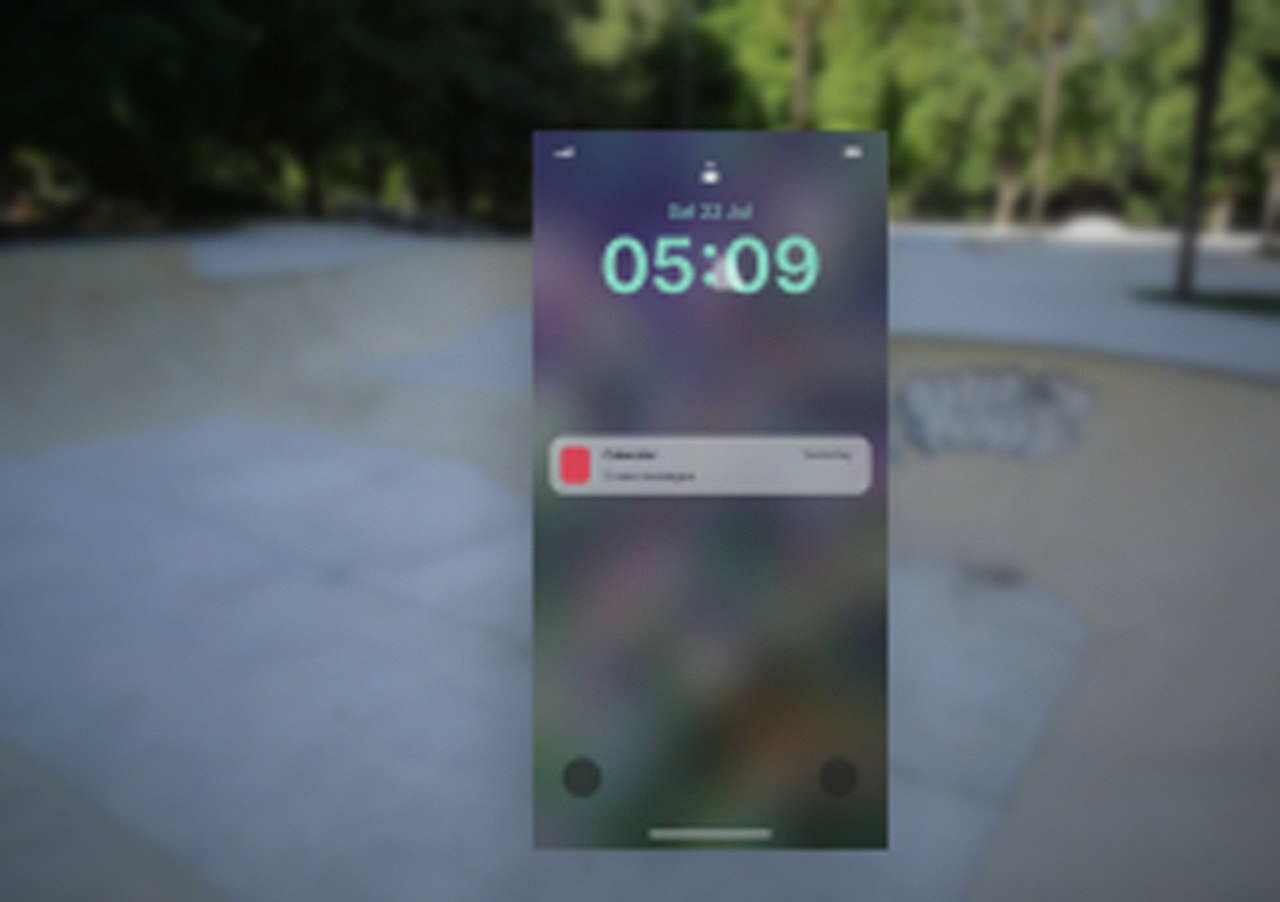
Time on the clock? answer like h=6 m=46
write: h=5 m=9
